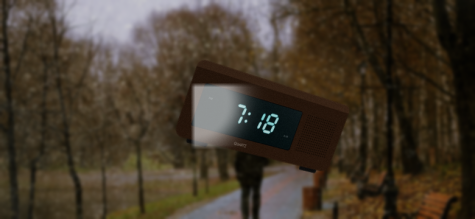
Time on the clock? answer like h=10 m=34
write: h=7 m=18
